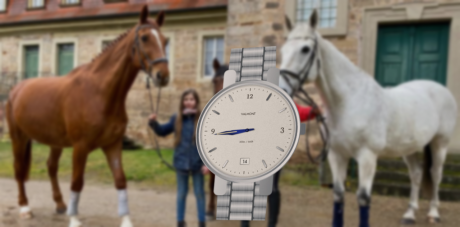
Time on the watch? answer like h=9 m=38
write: h=8 m=44
